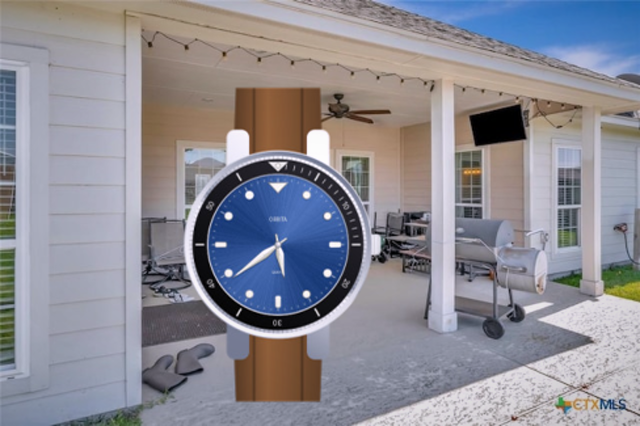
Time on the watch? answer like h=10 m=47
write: h=5 m=39
